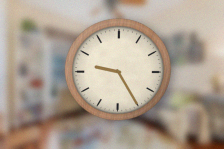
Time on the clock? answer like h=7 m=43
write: h=9 m=25
